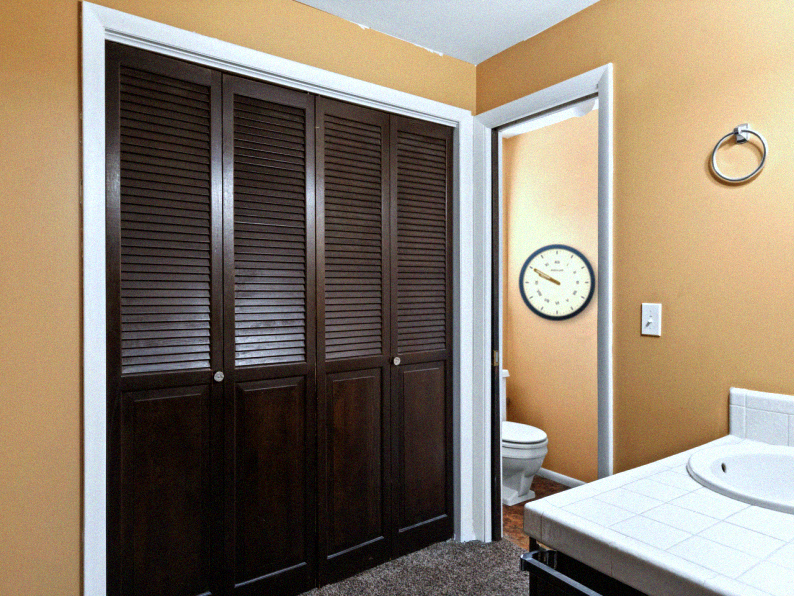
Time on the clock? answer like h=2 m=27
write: h=9 m=50
